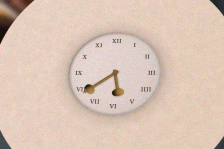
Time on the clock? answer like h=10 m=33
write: h=5 m=39
